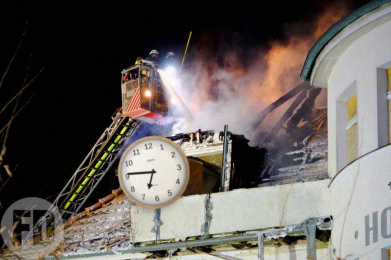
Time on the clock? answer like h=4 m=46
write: h=6 m=46
